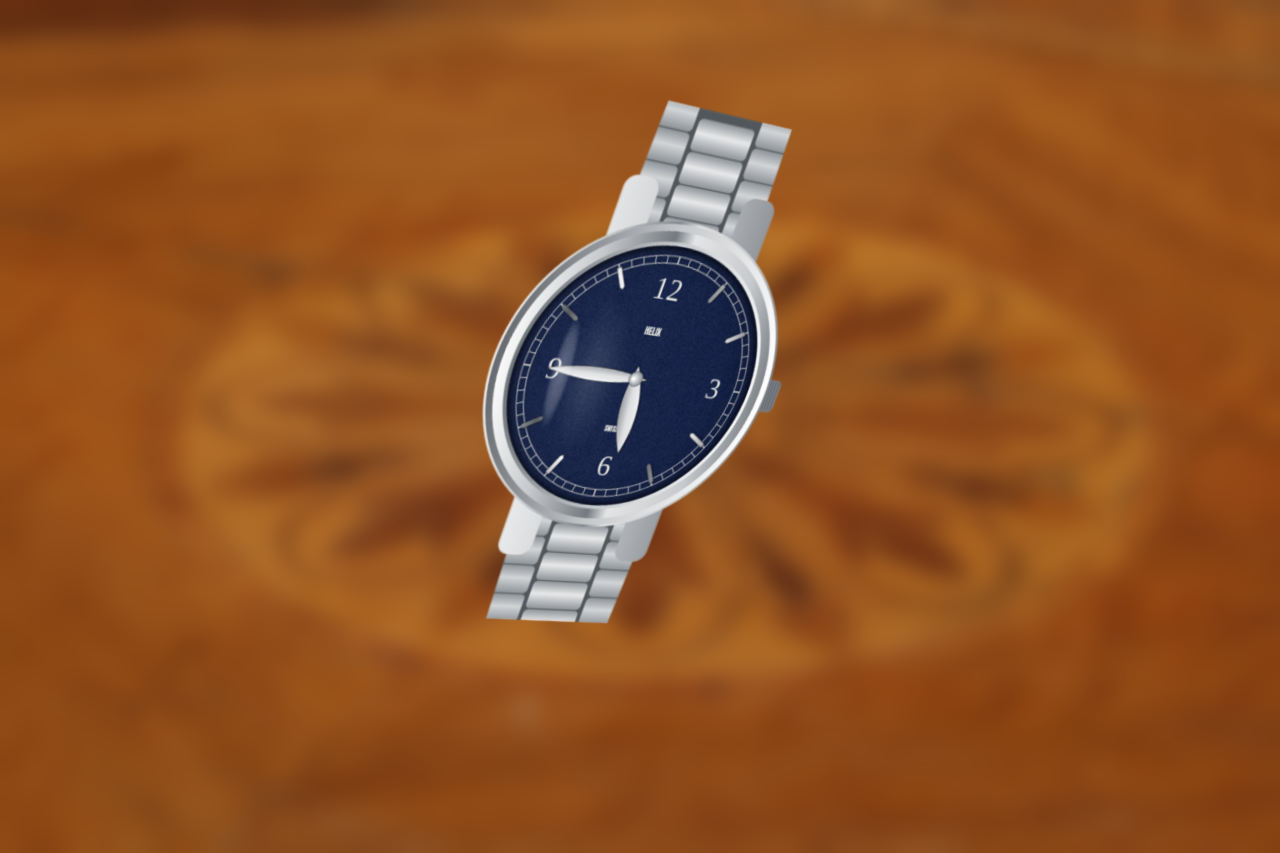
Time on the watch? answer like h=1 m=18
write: h=5 m=45
